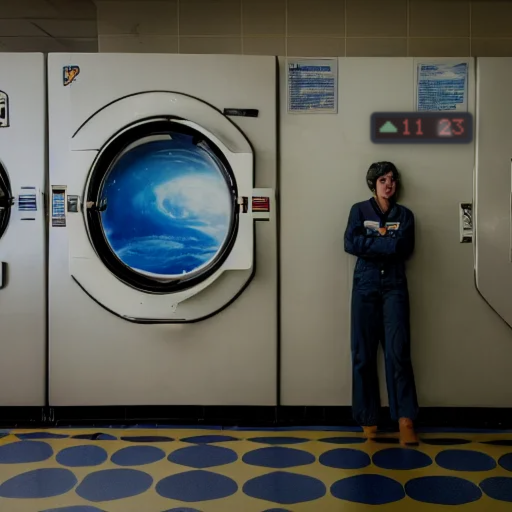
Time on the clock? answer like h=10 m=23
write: h=11 m=23
